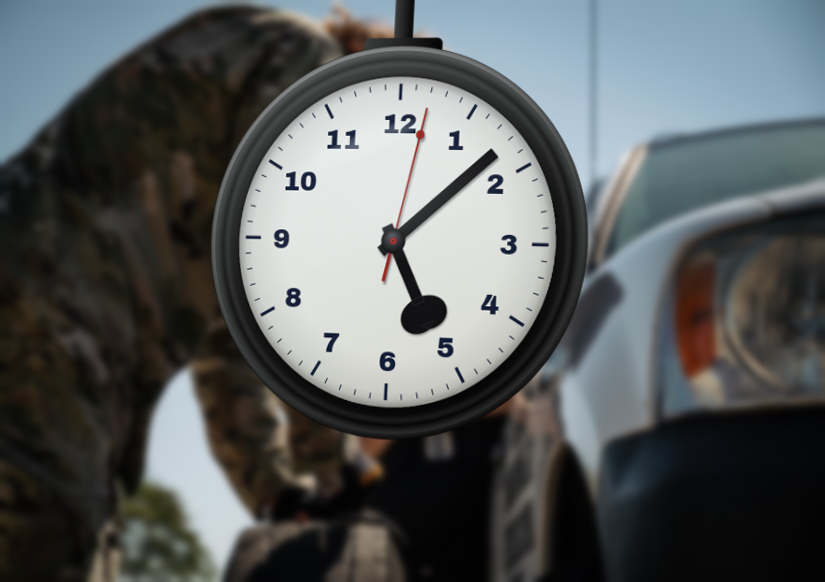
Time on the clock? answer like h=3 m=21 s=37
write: h=5 m=8 s=2
